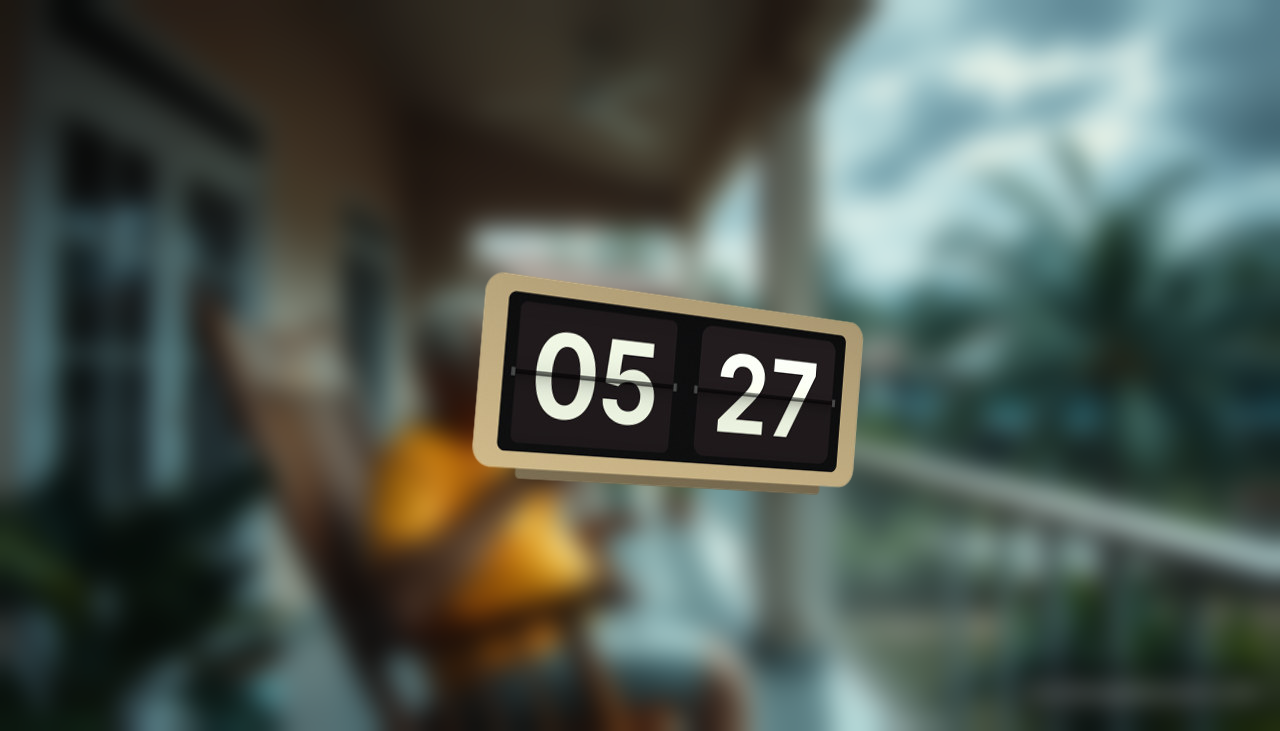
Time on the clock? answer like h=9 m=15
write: h=5 m=27
